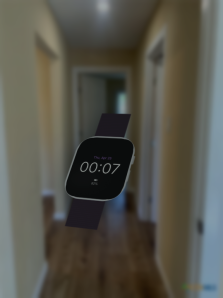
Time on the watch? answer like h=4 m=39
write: h=0 m=7
